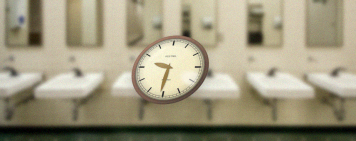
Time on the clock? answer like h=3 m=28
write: h=9 m=31
